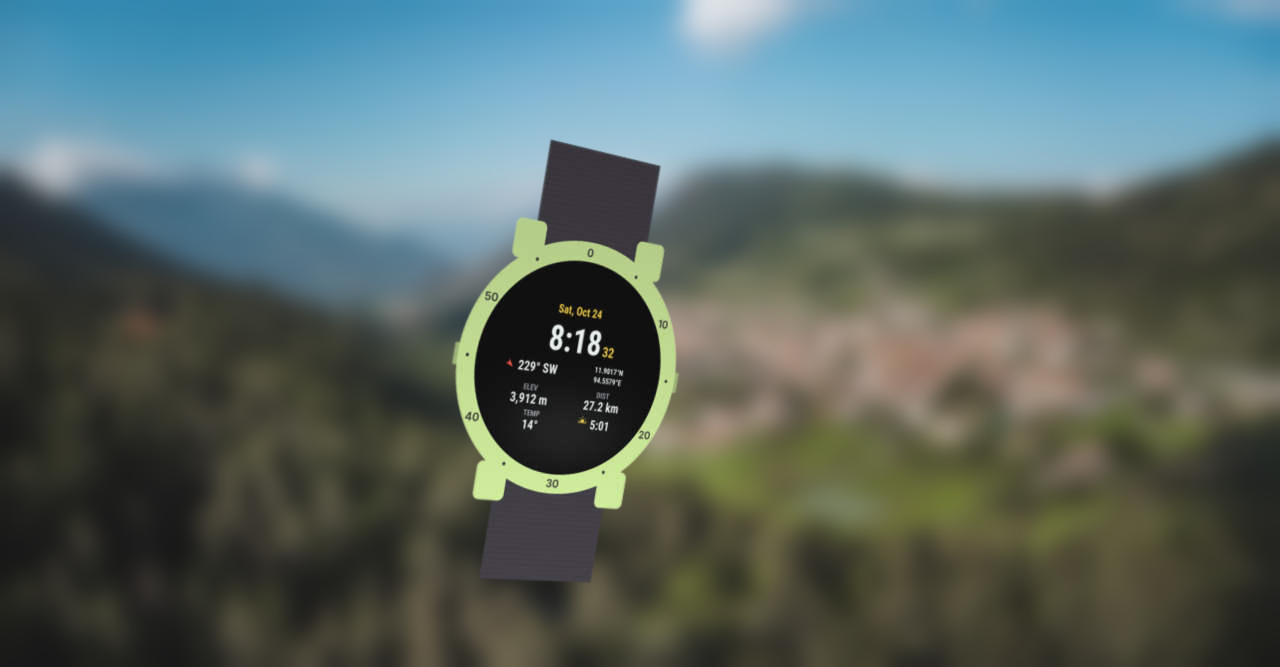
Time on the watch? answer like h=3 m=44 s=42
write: h=8 m=18 s=32
